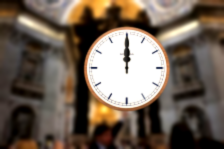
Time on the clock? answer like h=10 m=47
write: h=12 m=0
